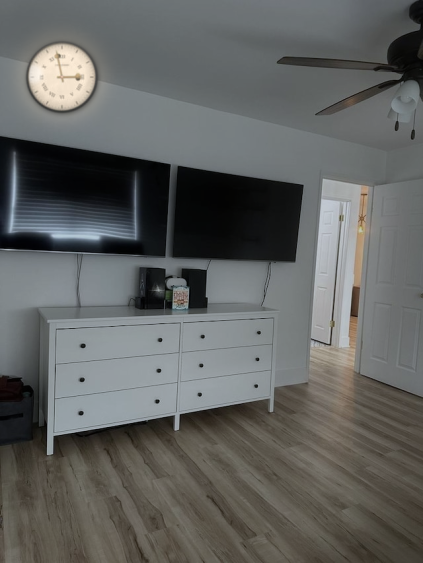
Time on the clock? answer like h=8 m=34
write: h=2 m=58
